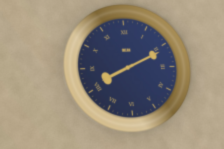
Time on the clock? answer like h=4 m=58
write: h=8 m=11
